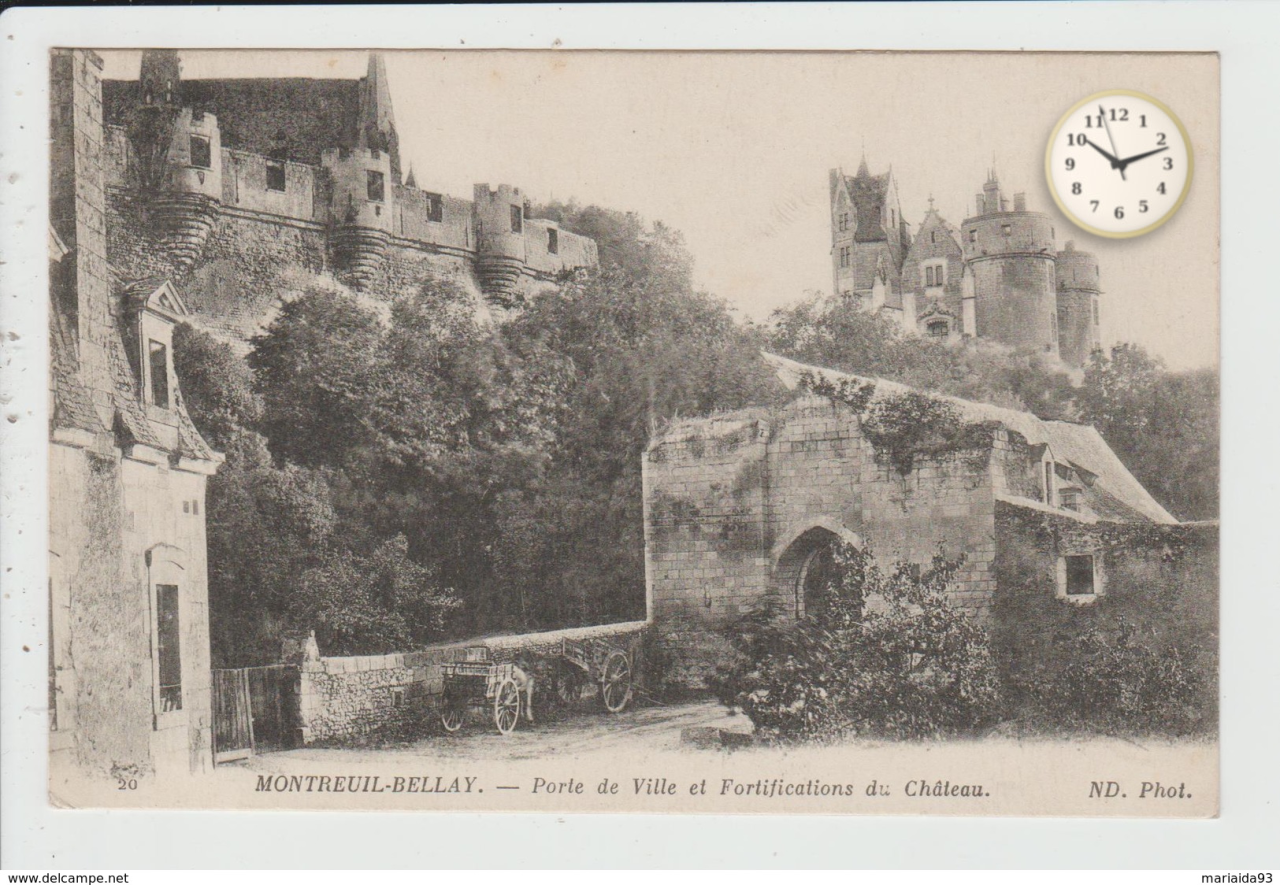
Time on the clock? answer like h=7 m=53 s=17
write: h=10 m=11 s=57
